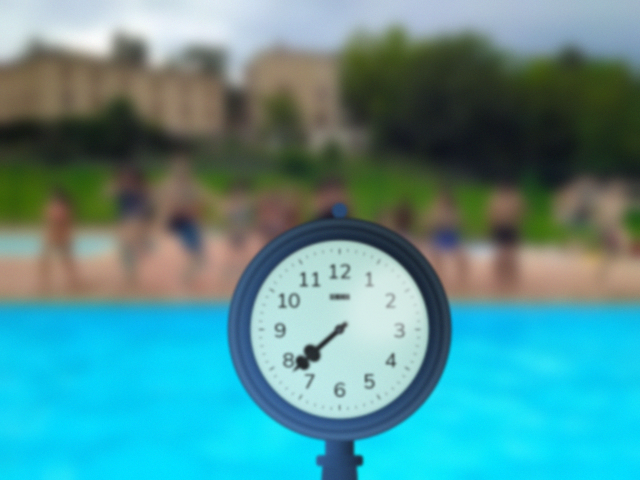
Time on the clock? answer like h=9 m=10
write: h=7 m=38
